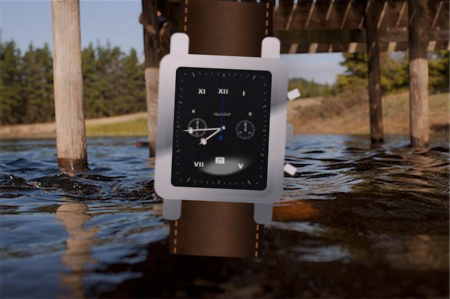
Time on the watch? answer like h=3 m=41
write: h=7 m=44
